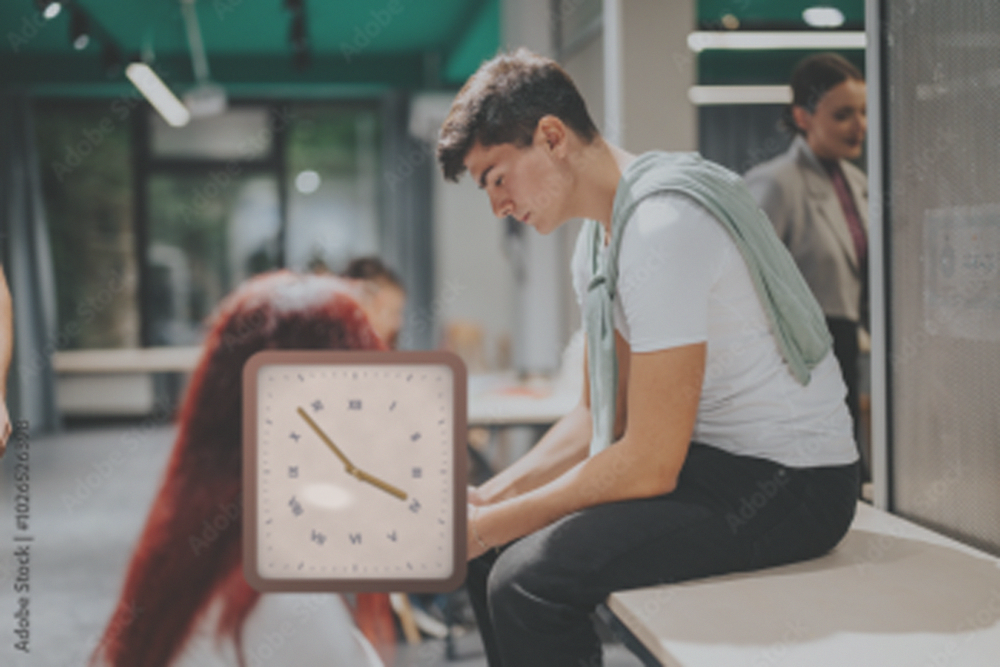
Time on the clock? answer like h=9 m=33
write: h=3 m=53
